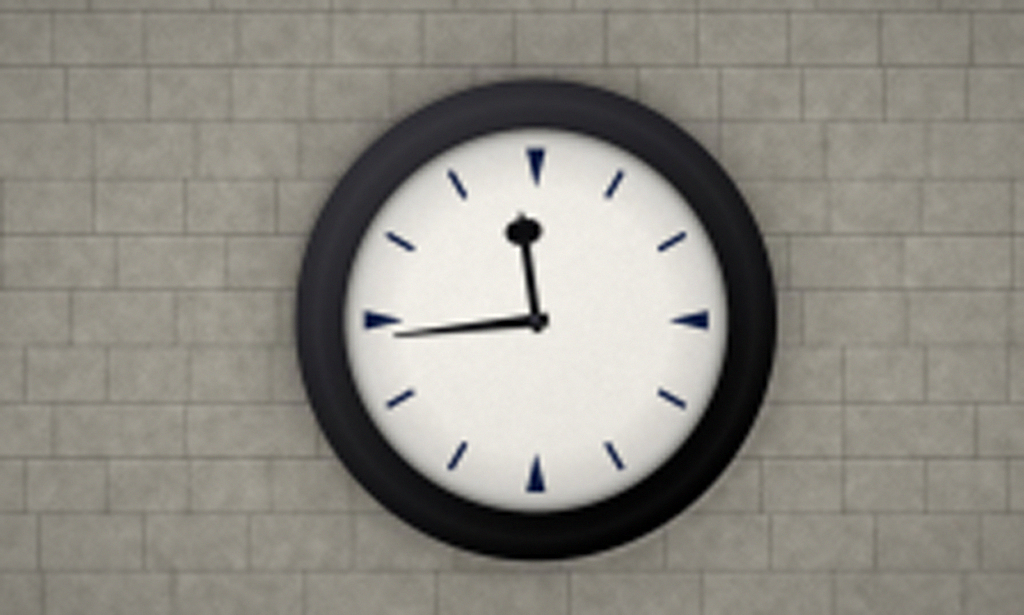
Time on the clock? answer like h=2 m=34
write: h=11 m=44
